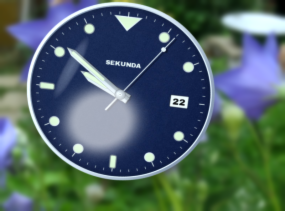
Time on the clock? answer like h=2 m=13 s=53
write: h=9 m=51 s=6
